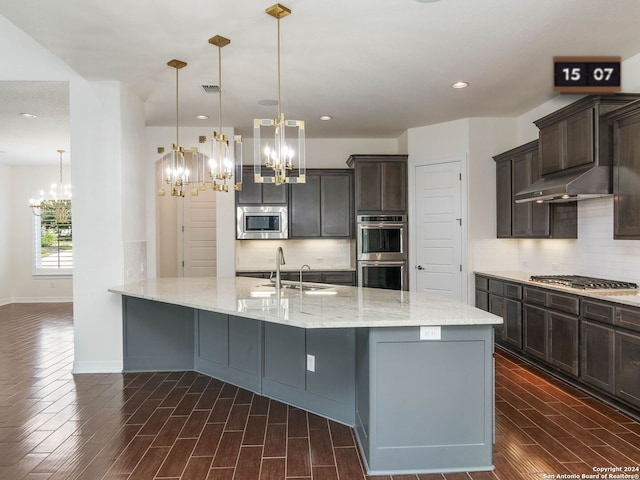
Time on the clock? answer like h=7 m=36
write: h=15 m=7
